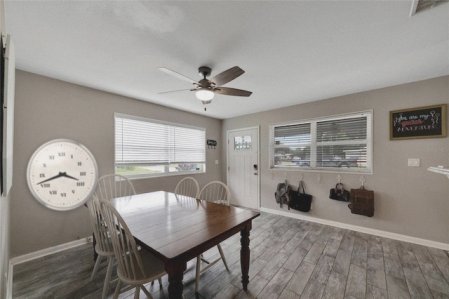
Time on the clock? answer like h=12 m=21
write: h=3 m=42
